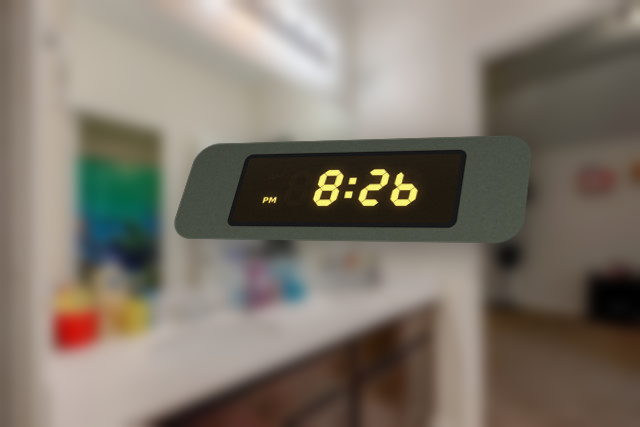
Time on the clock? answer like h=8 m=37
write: h=8 m=26
